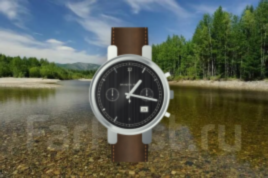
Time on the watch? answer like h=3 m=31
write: h=1 m=17
